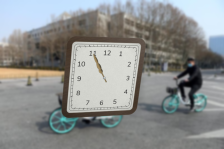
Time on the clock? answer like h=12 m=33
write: h=10 m=55
